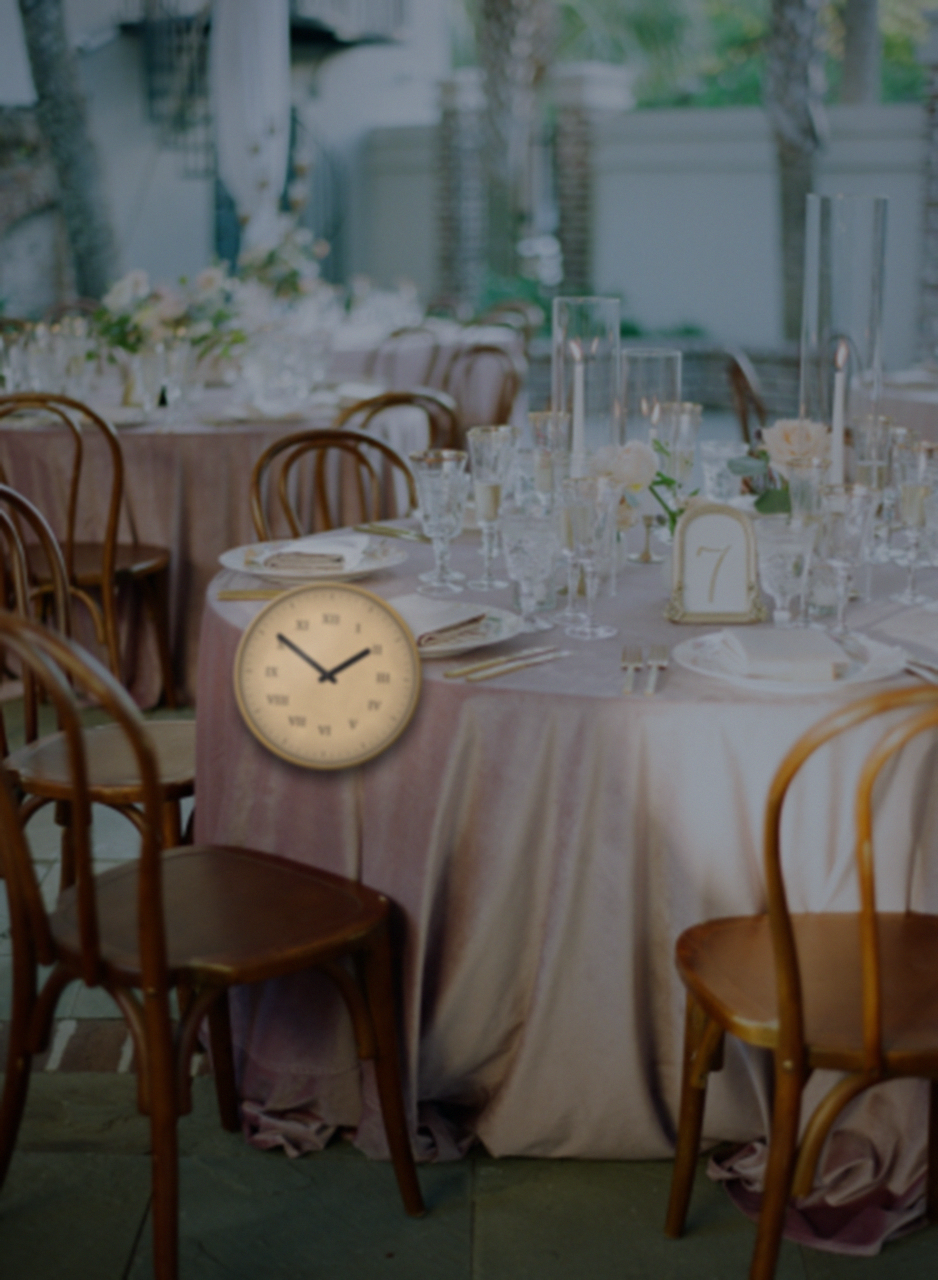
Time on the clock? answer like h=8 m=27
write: h=1 m=51
